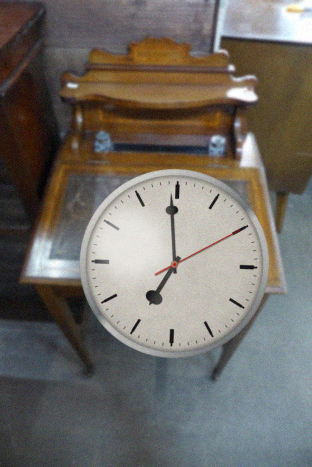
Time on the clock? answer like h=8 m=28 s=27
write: h=6 m=59 s=10
